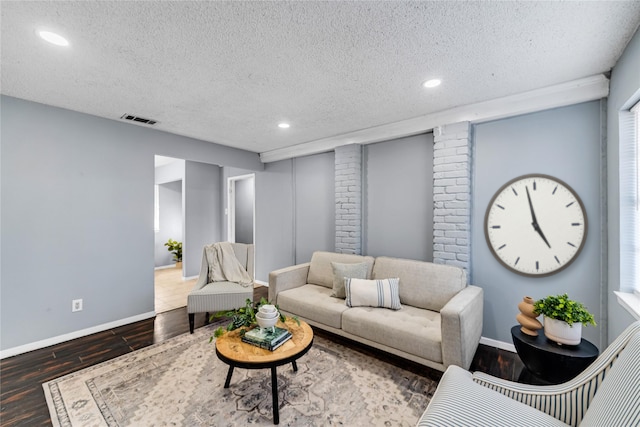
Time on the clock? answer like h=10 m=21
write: h=4 m=58
